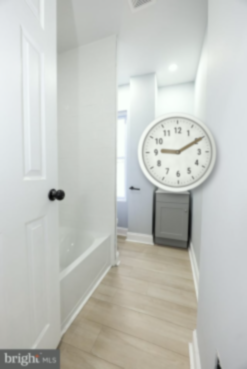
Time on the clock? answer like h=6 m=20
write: h=9 m=10
